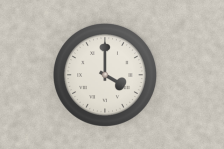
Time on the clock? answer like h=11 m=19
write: h=4 m=0
